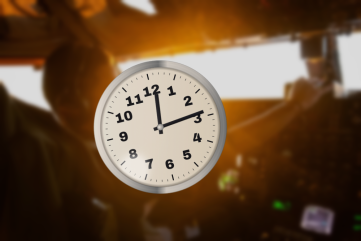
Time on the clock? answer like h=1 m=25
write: h=12 m=14
